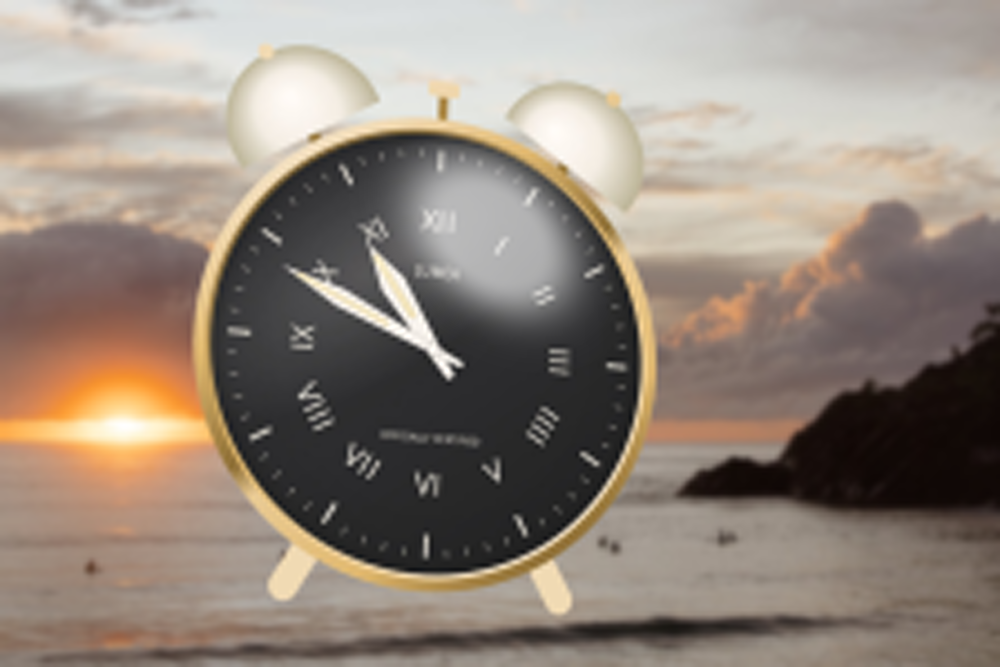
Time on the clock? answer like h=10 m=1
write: h=10 m=49
